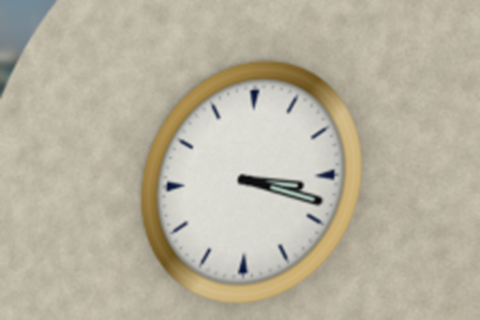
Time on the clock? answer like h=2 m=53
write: h=3 m=18
